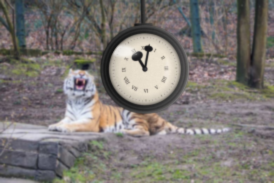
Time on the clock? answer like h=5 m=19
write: h=11 m=2
